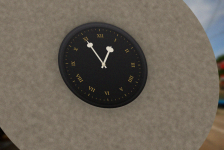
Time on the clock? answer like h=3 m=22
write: h=12 m=55
